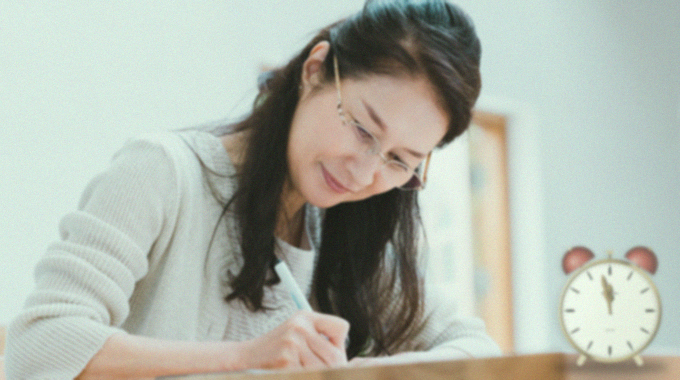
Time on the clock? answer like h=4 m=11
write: h=11 m=58
